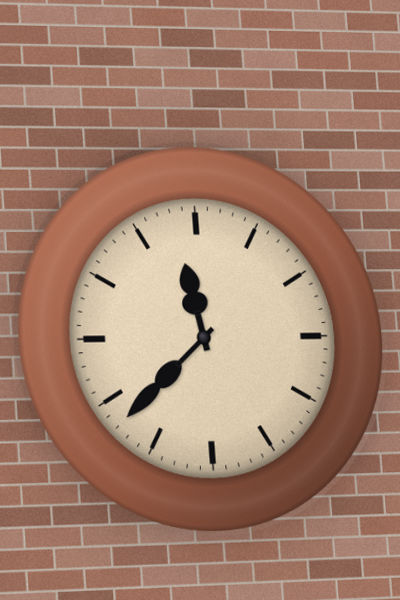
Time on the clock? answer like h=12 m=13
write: h=11 m=38
